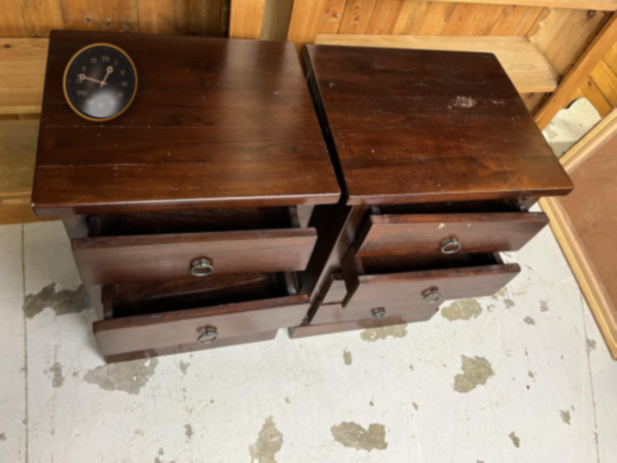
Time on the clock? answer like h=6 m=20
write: h=12 m=47
